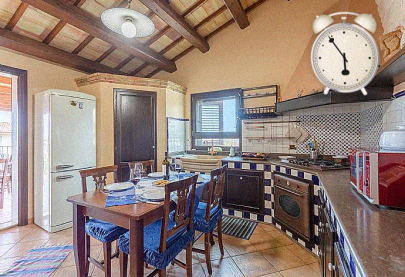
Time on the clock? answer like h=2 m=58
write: h=5 m=54
